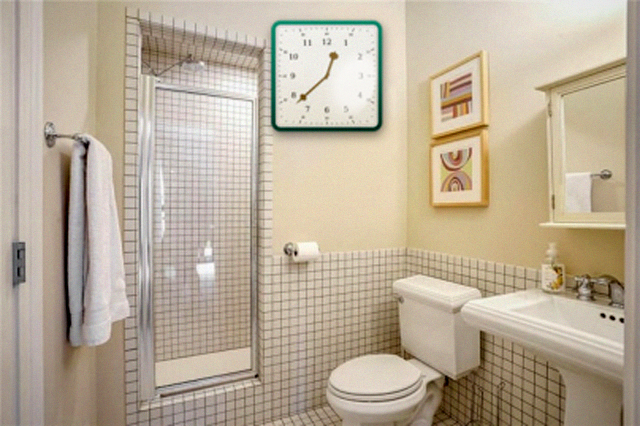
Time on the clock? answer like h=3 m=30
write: h=12 m=38
